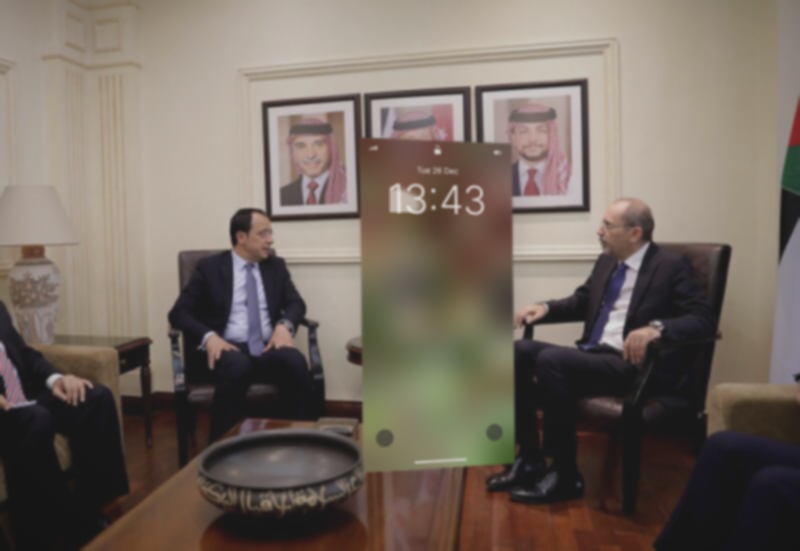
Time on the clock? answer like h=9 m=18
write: h=13 m=43
